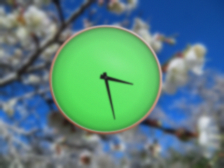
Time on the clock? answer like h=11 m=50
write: h=3 m=28
